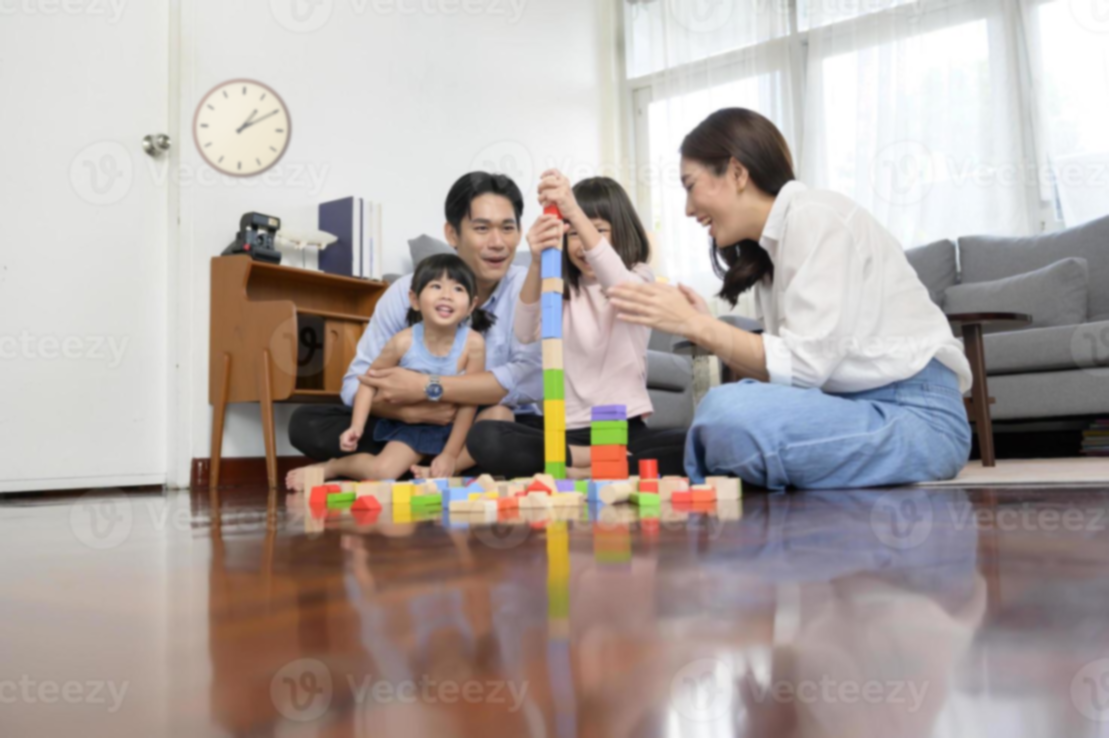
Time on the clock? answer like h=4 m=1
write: h=1 m=10
